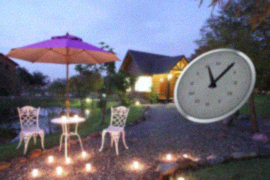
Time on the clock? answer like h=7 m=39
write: h=11 m=6
